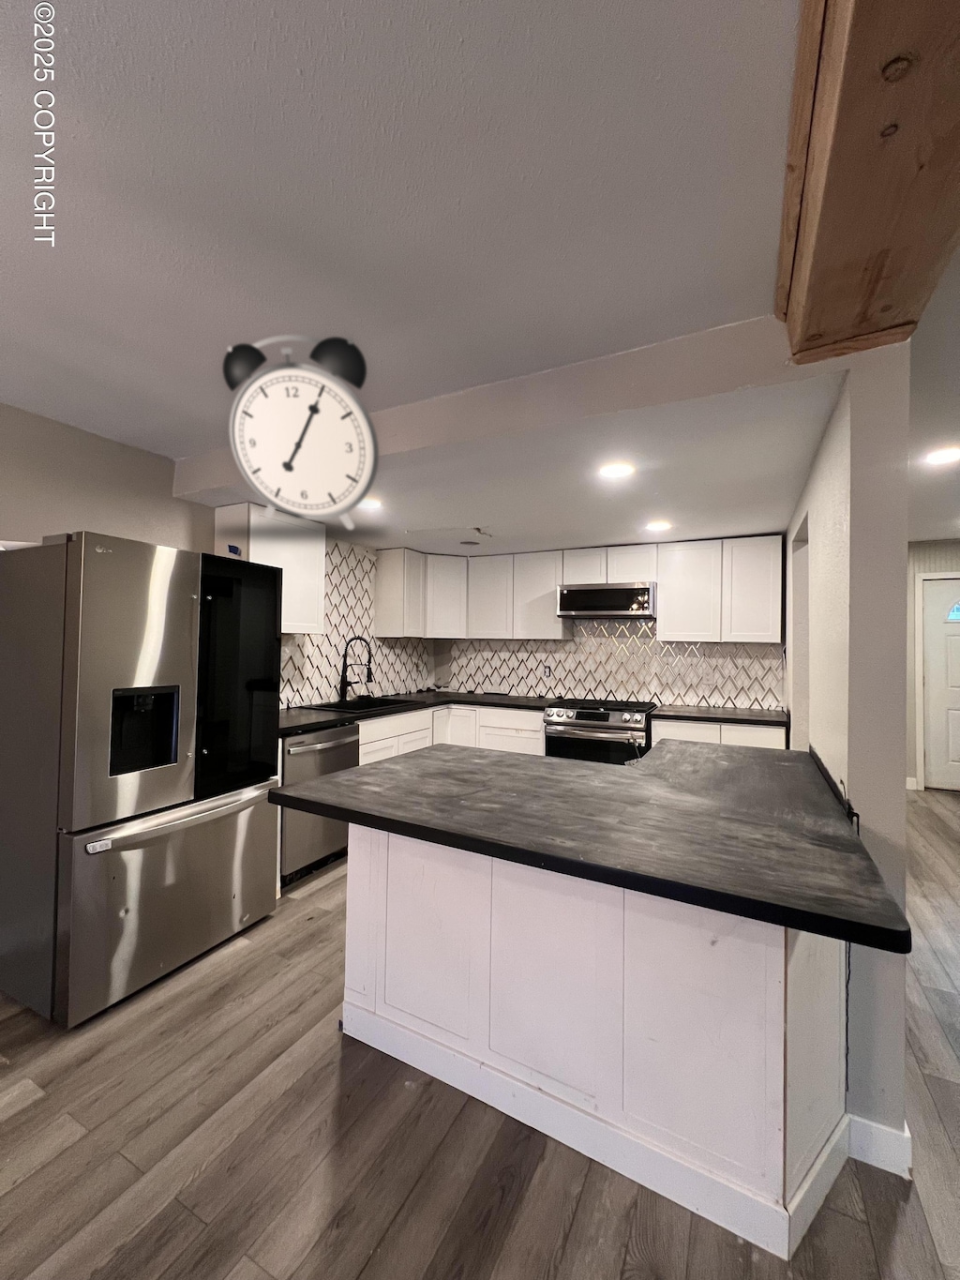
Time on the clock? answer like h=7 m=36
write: h=7 m=5
